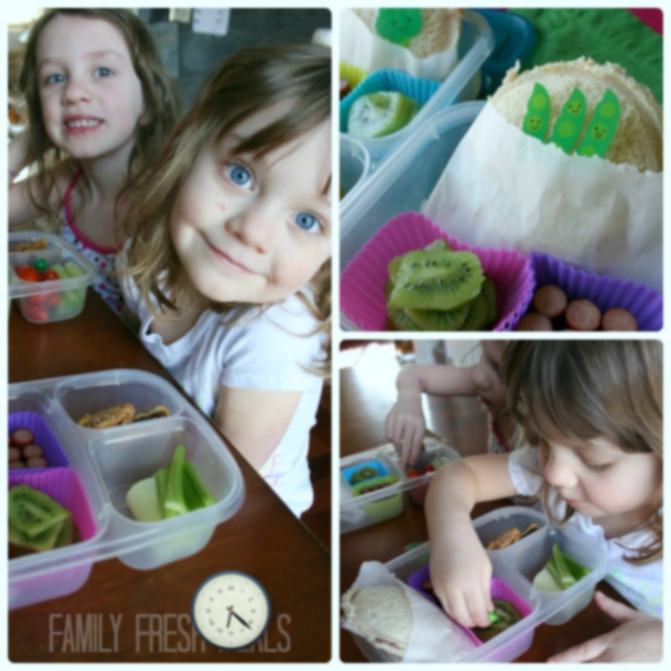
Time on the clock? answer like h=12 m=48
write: h=6 m=22
